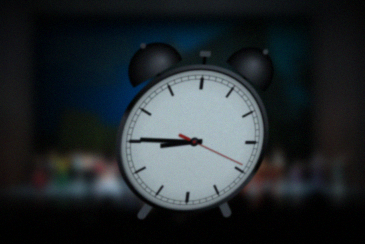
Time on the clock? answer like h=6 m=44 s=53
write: h=8 m=45 s=19
